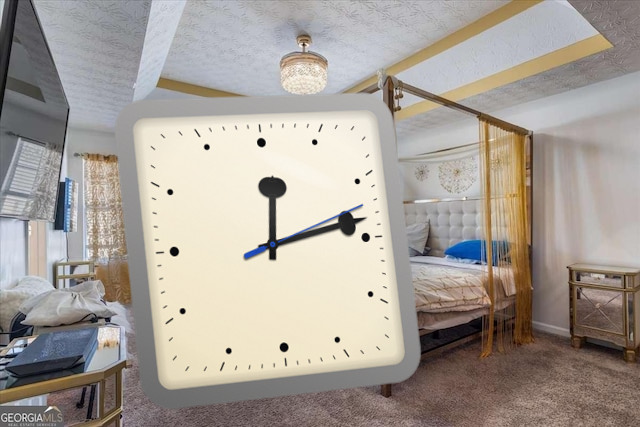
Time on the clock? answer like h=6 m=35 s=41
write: h=12 m=13 s=12
